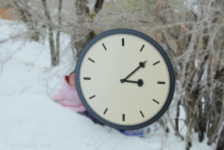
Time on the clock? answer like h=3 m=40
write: h=3 m=8
